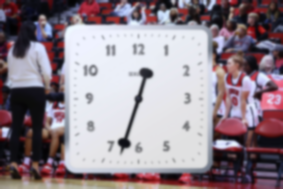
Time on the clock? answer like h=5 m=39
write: h=12 m=33
